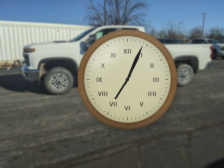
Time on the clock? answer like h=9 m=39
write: h=7 m=4
